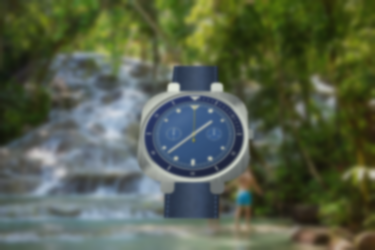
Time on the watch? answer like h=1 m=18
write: h=1 m=38
